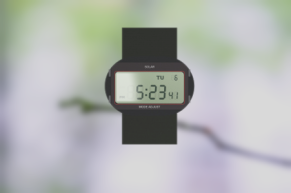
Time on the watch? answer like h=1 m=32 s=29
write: h=5 m=23 s=41
